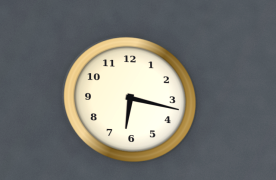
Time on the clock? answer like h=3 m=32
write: h=6 m=17
